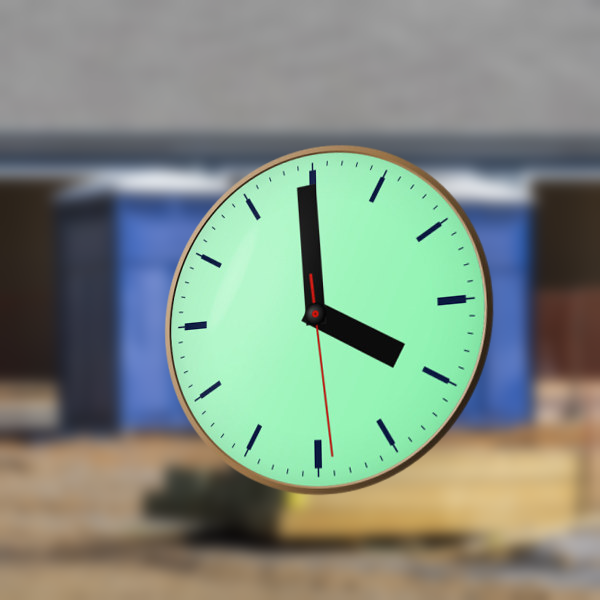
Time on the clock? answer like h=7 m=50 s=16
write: h=3 m=59 s=29
